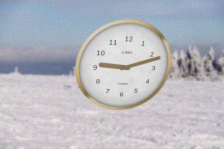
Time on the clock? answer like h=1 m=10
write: h=9 m=12
